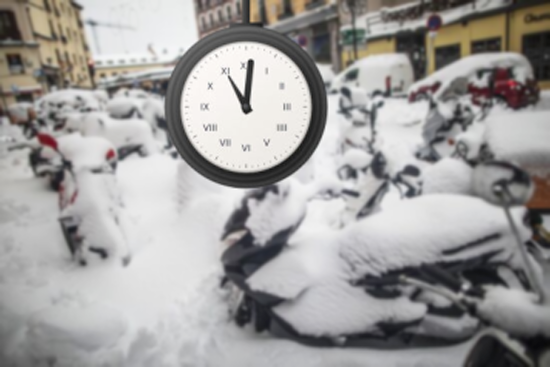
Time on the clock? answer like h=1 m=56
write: h=11 m=1
